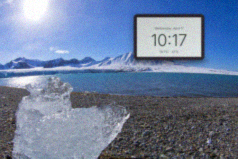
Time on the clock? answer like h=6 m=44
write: h=10 m=17
